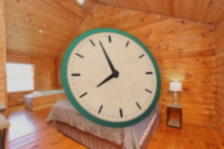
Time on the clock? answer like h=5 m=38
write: h=7 m=57
